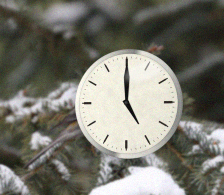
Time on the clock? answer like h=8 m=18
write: h=5 m=0
